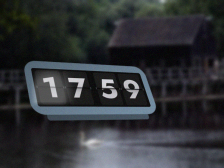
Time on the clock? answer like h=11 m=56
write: h=17 m=59
